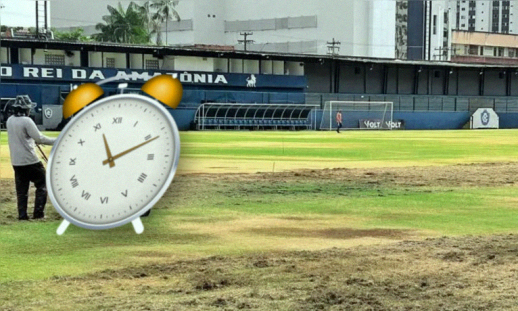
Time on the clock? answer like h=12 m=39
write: h=11 m=11
